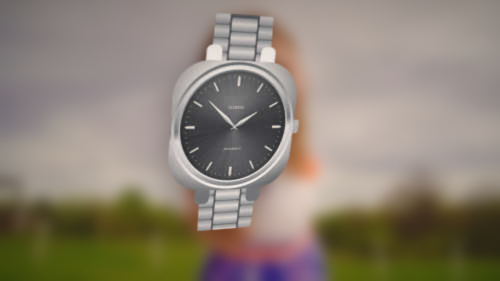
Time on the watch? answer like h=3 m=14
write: h=1 m=52
